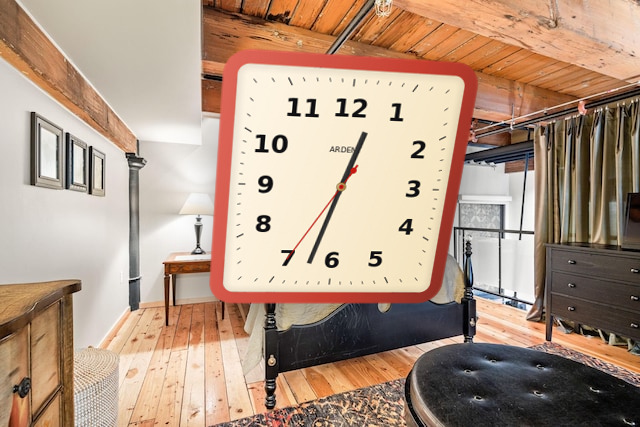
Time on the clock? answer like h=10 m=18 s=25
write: h=12 m=32 s=35
